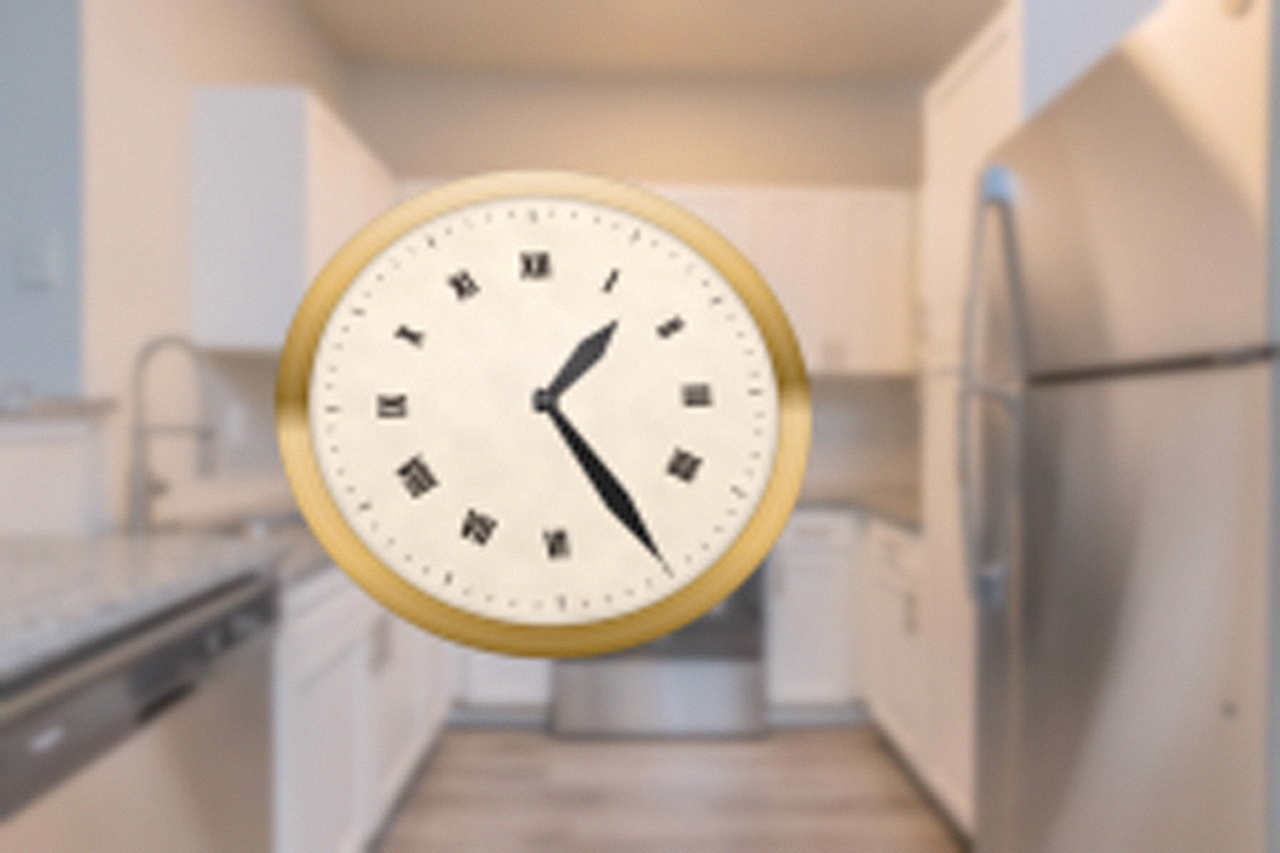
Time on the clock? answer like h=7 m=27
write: h=1 m=25
